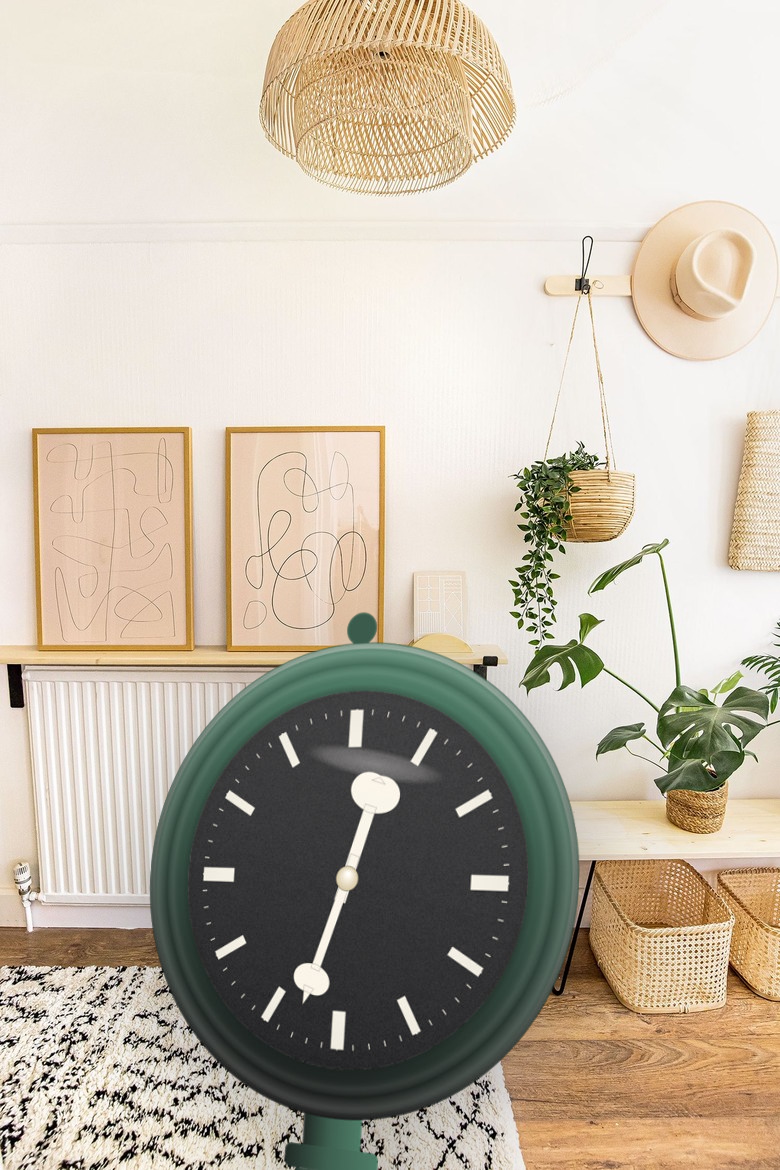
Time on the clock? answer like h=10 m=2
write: h=12 m=33
